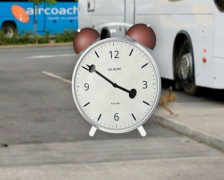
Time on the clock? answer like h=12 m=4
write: h=3 m=51
